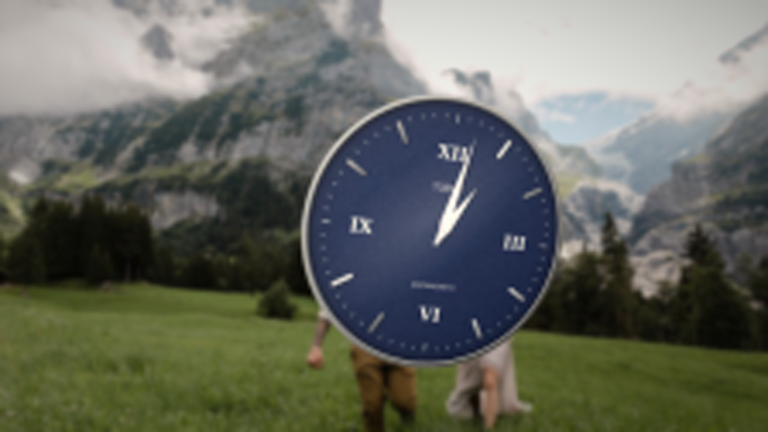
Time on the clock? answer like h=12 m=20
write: h=1 m=2
